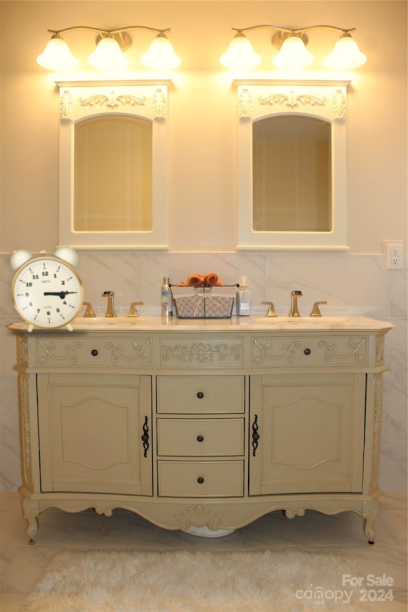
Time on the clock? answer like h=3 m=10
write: h=3 m=15
